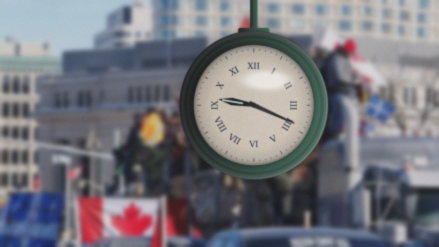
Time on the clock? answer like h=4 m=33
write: h=9 m=19
